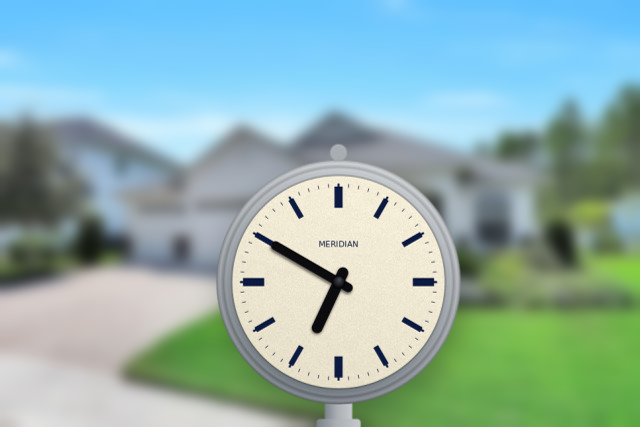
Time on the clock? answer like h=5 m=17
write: h=6 m=50
